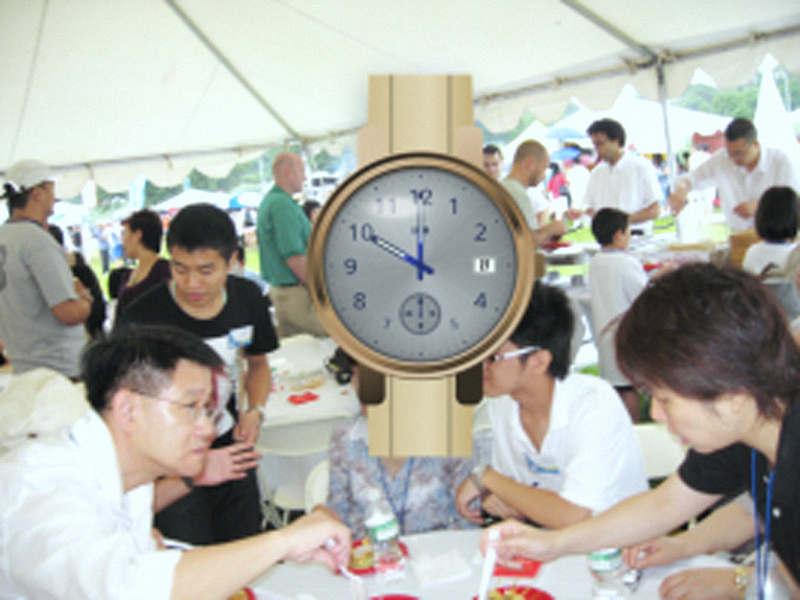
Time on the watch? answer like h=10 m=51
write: h=10 m=0
